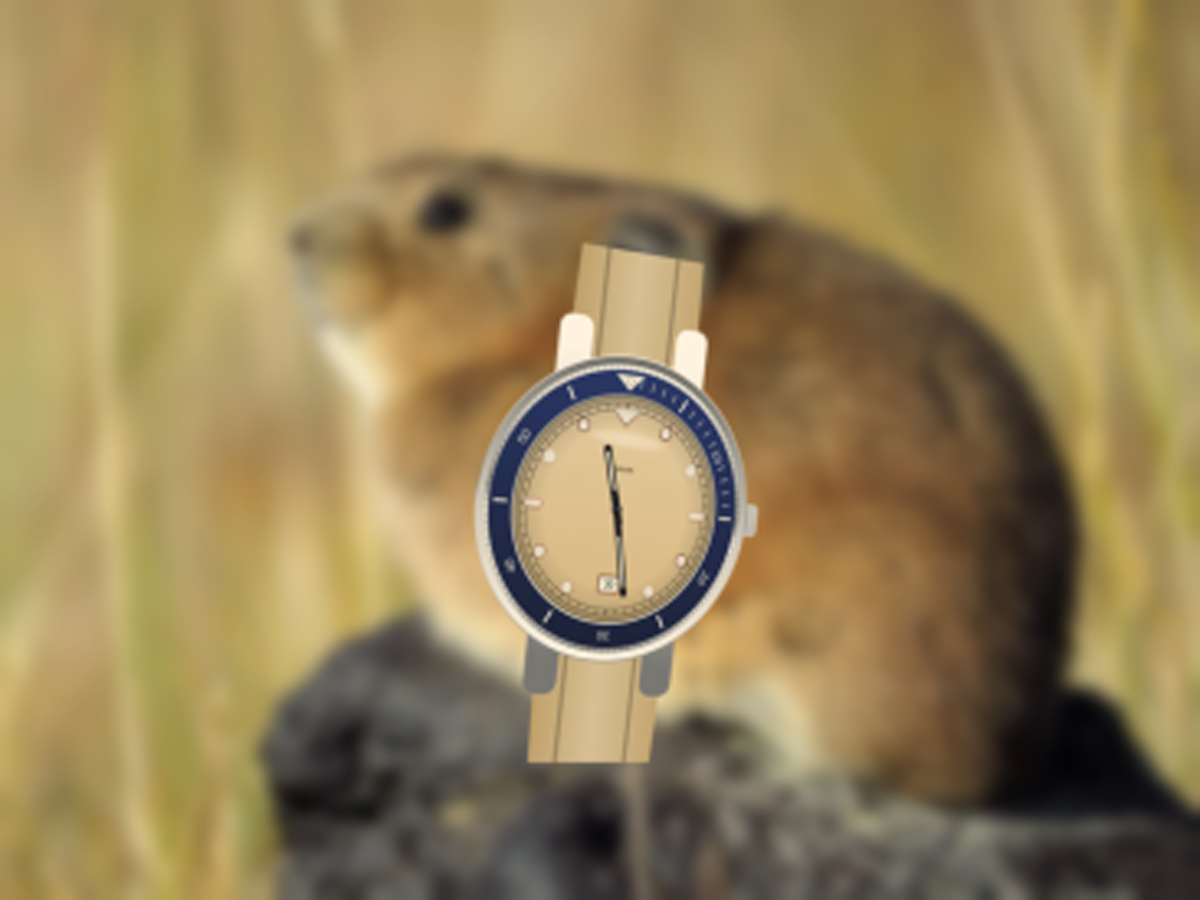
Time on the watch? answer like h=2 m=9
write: h=11 m=28
